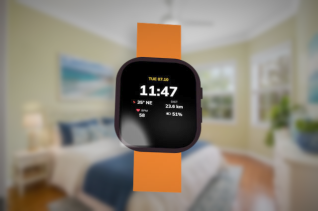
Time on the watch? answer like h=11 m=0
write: h=11 m=47
